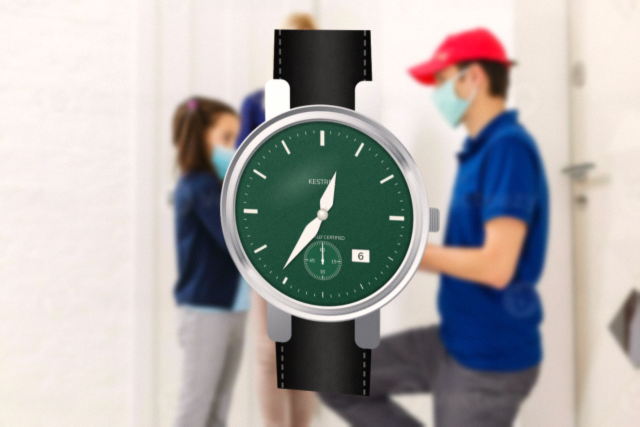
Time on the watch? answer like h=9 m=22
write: h=12 m=36
